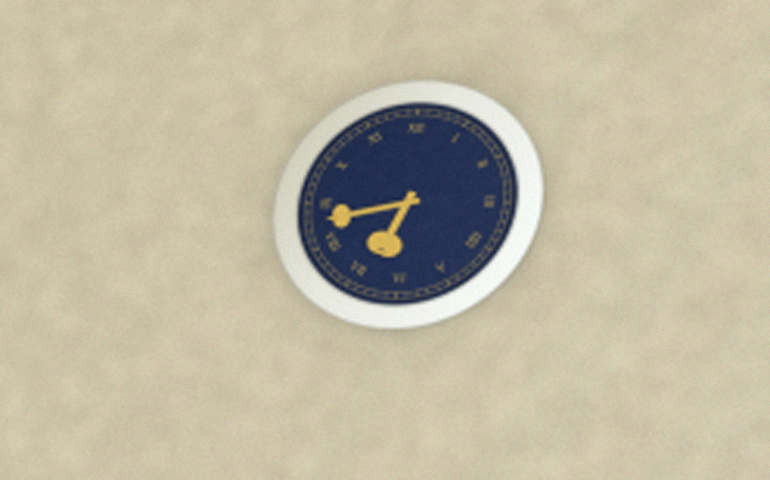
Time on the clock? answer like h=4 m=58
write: h=6 m=43
